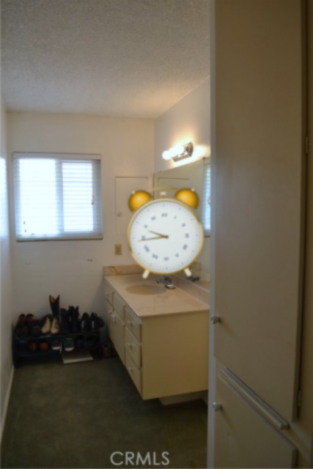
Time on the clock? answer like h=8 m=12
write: h=9 m=44
